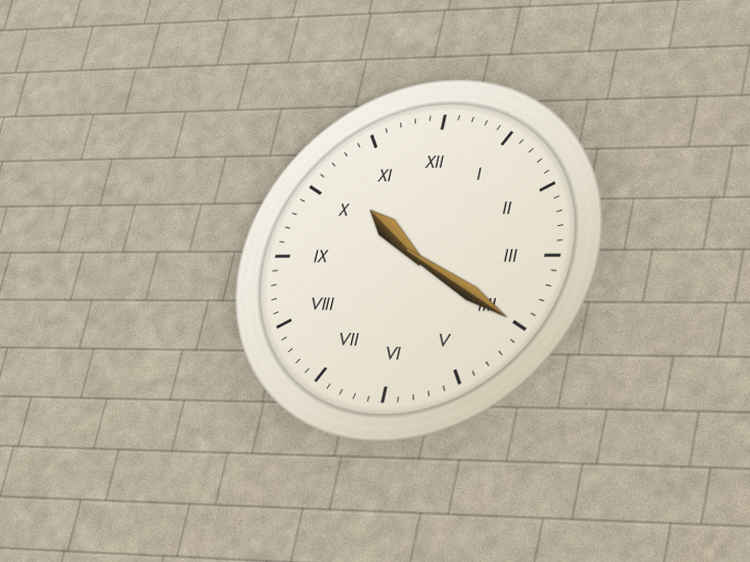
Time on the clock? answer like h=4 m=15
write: h=10 m=20
